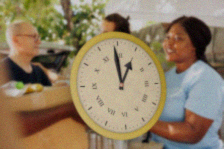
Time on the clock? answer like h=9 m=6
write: h=12 m=59
